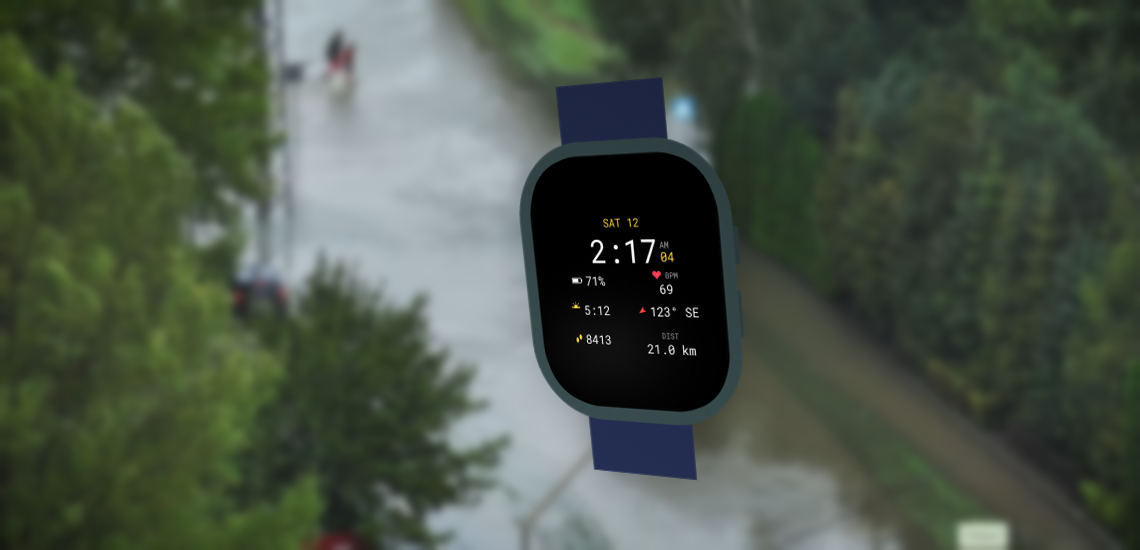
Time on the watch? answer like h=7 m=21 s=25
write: h=2 m=17 s=4
